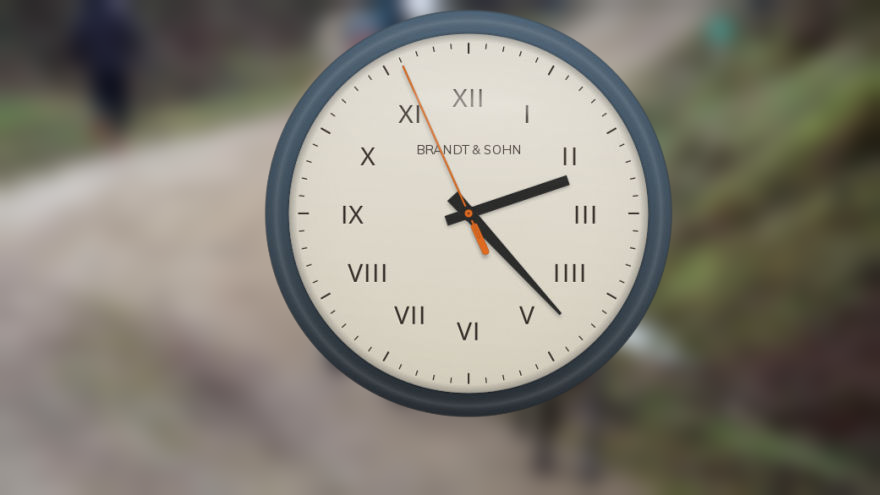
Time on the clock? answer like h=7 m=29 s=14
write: h=2 m=22 s=56
